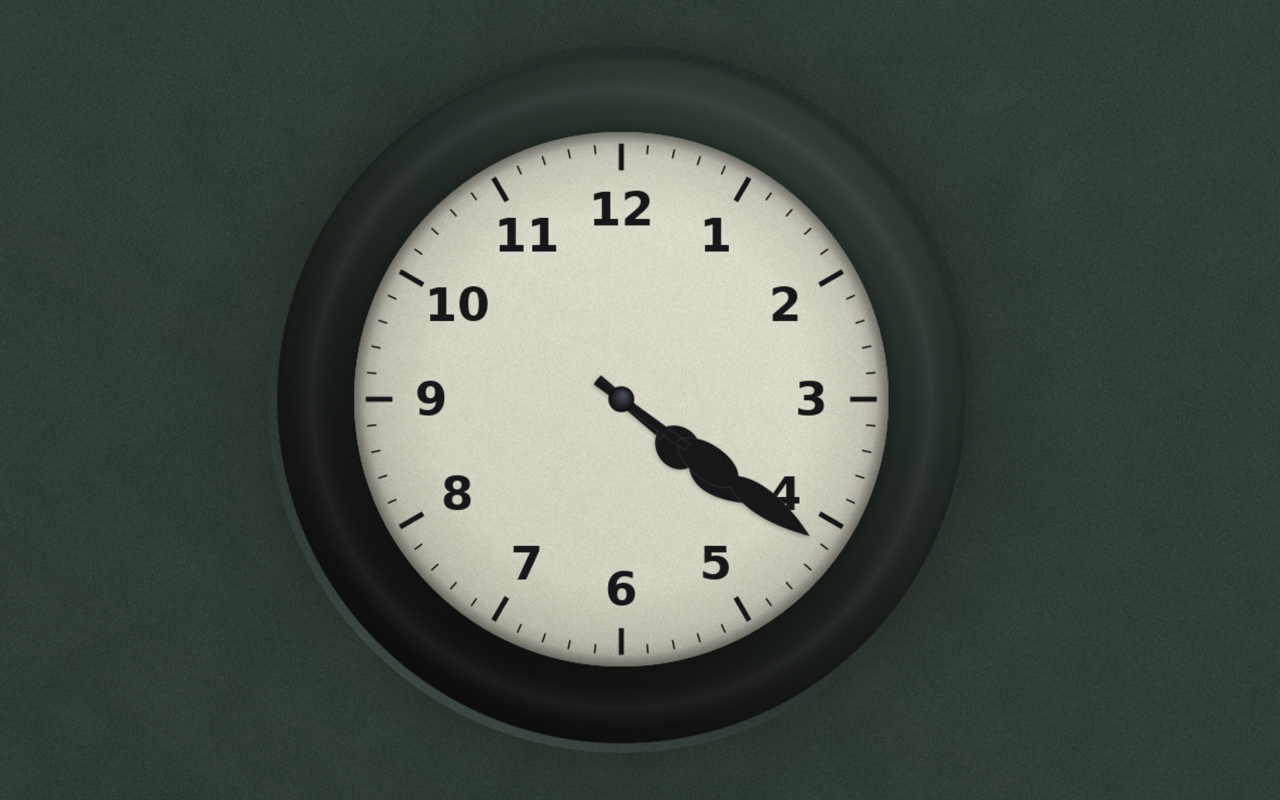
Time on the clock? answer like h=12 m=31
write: h=4 m=21
